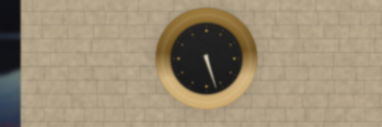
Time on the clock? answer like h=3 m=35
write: h=5 m=27
